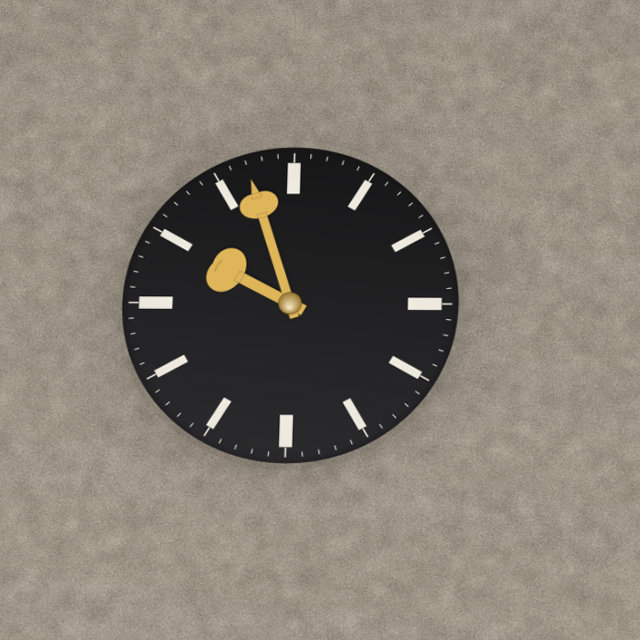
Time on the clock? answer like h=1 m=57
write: h=9 m=57
